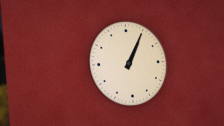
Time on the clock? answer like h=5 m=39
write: h=1 m=5
